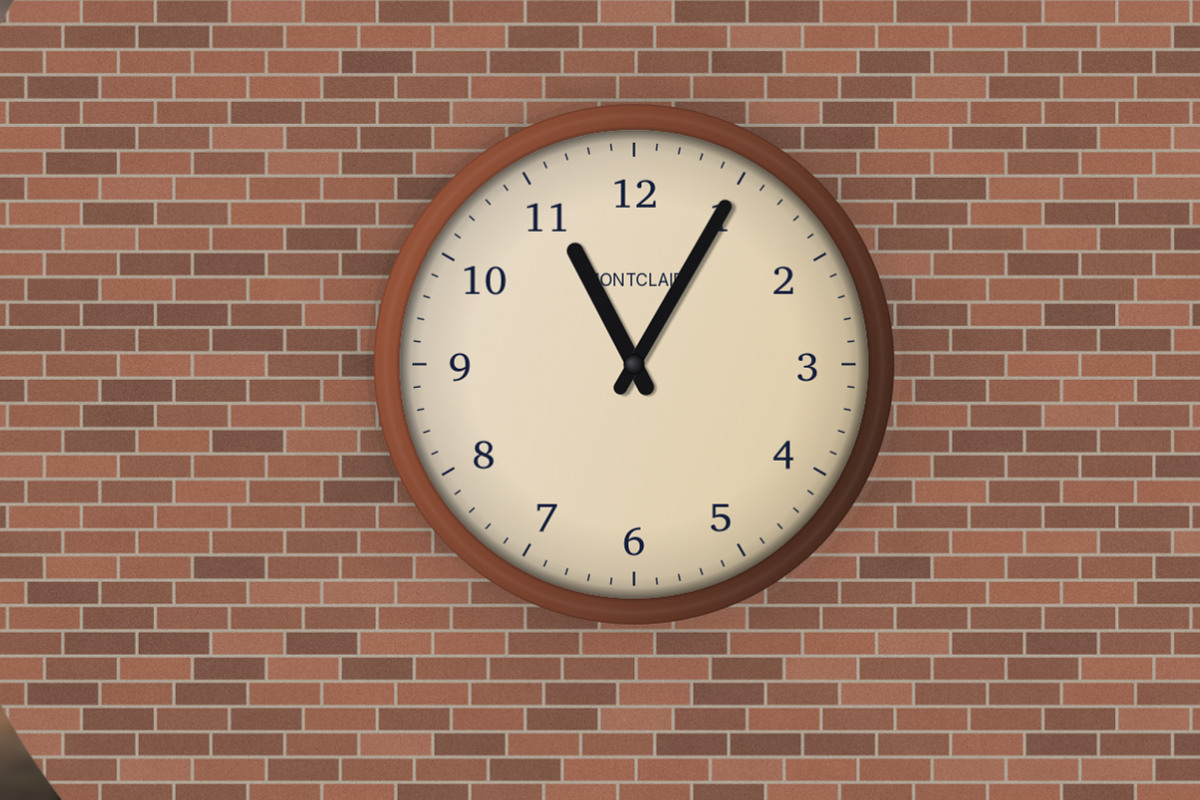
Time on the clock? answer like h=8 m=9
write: h=11 m=5
